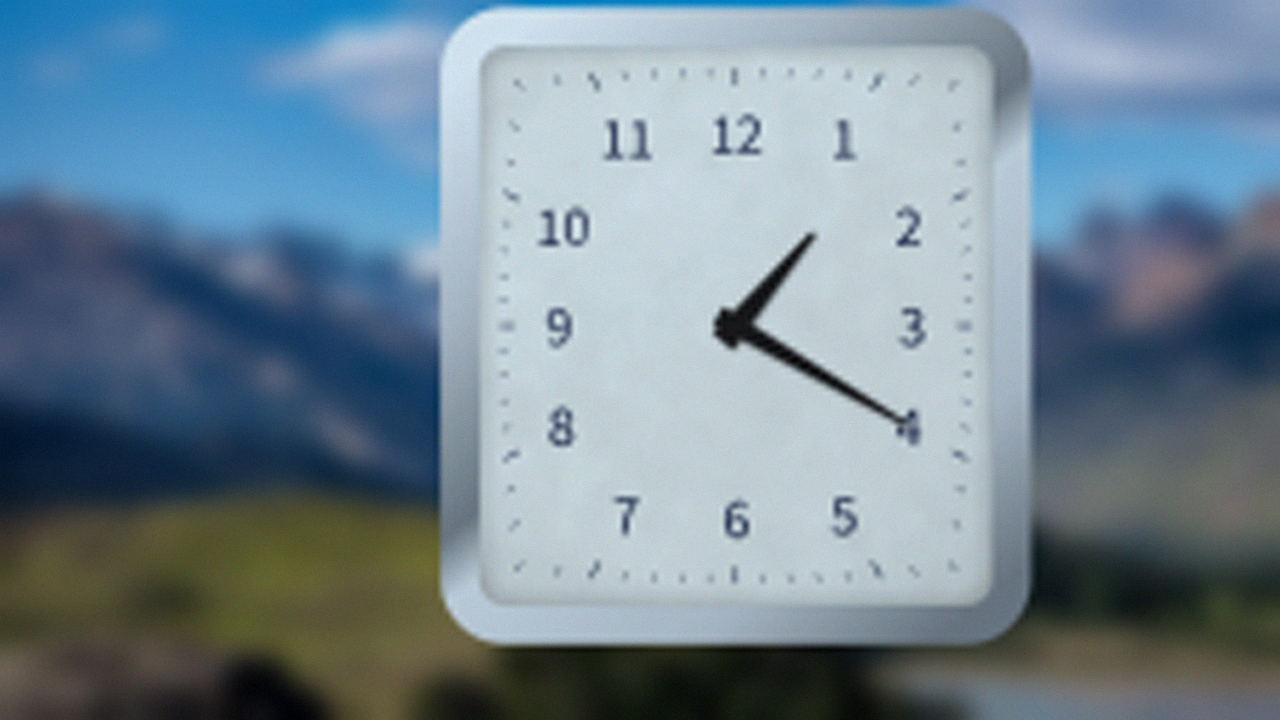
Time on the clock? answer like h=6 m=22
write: h=1 m=20
